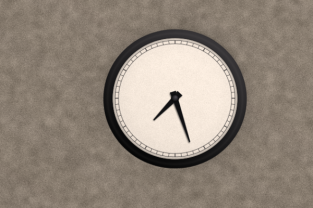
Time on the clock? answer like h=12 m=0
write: h=7 m=27
